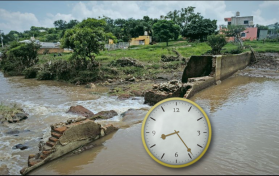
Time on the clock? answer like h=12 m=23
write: h=8 m=24
